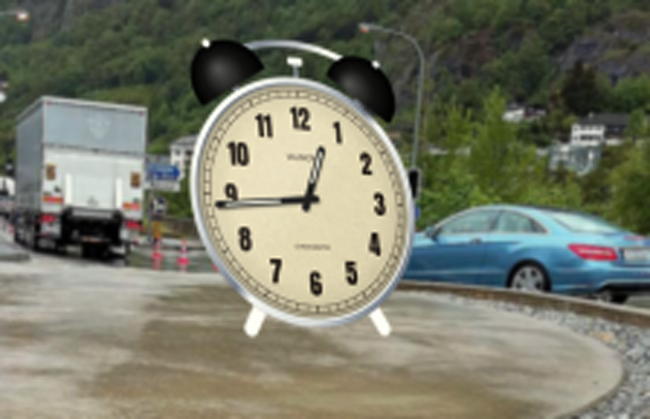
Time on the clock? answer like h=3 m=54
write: h=12 m=44
